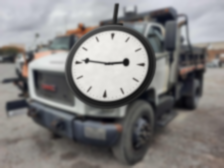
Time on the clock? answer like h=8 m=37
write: h=2 m=46
